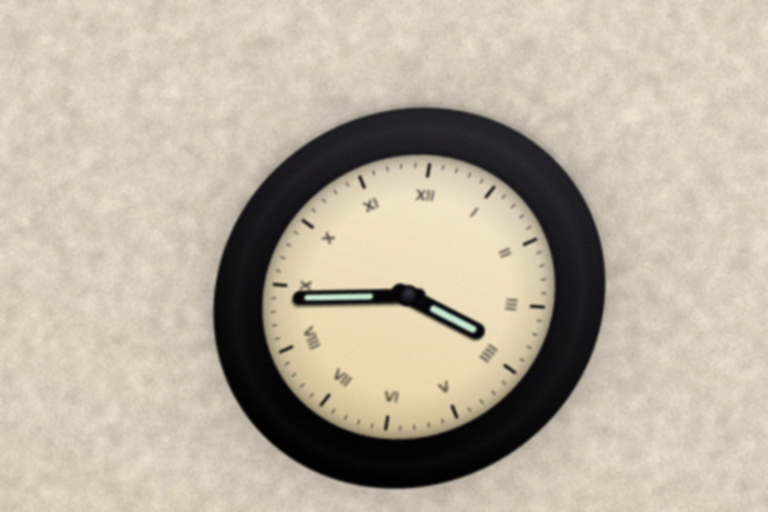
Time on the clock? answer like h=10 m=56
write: h=3 m=44
